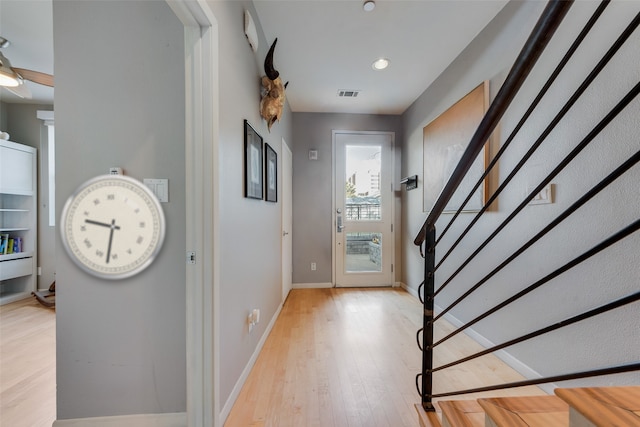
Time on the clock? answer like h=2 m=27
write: h=9 m=32
